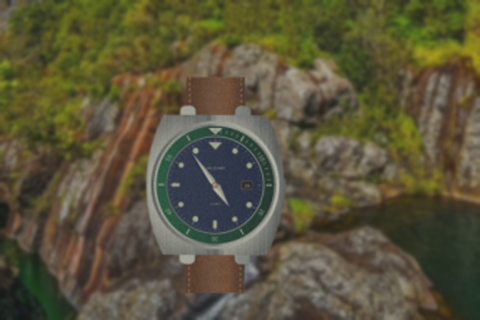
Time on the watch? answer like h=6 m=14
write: h=4 m=54
